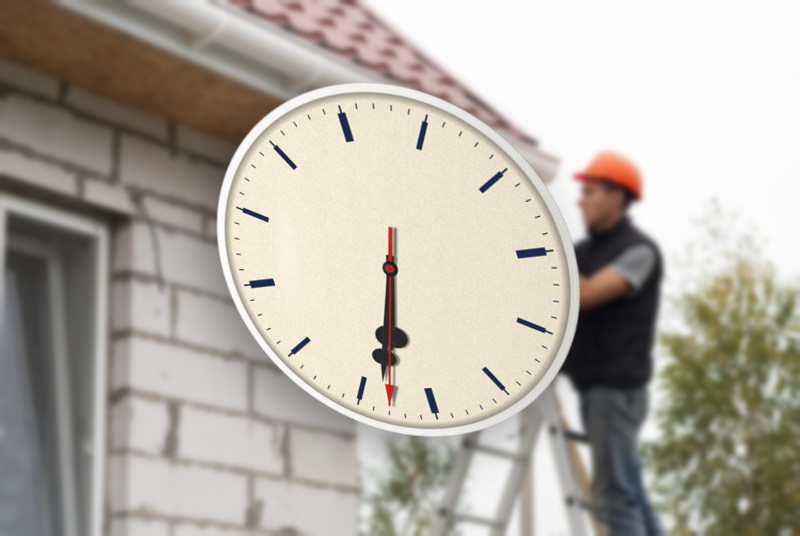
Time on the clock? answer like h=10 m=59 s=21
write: h=6 m=33 s=33
